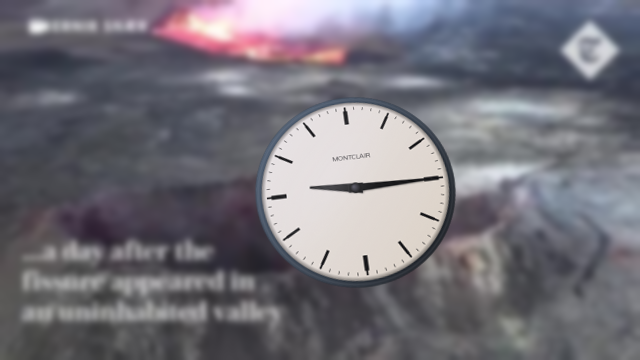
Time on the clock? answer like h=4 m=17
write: h=9 m=15
